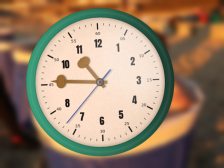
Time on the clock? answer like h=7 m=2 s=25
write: h=10 m=45 s=37
